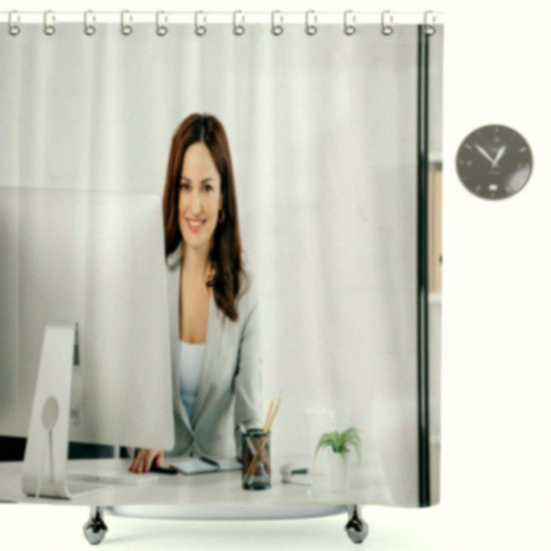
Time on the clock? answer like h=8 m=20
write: h=12 m=52
